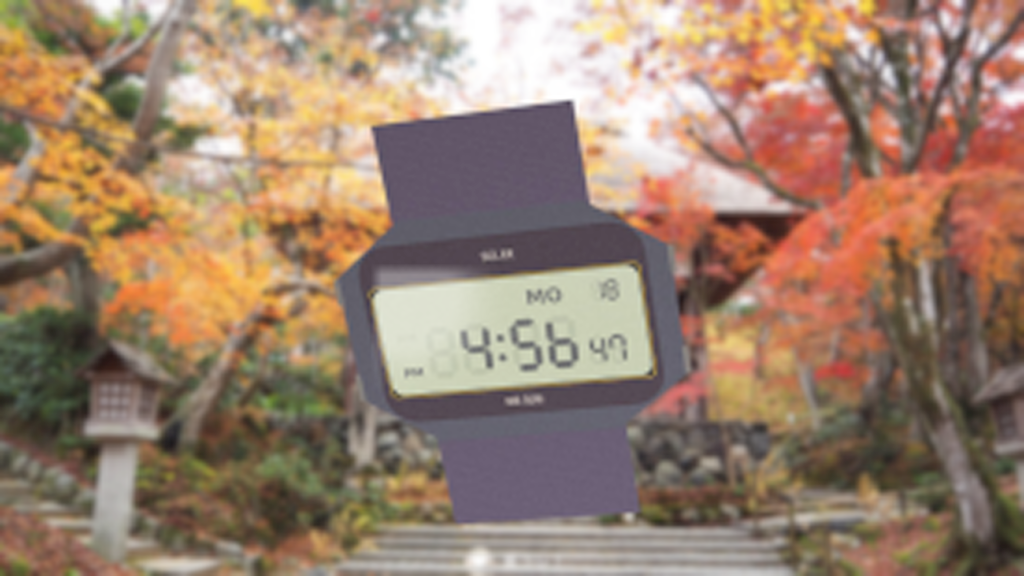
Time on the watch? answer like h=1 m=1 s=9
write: h=4 m=56 s=47
